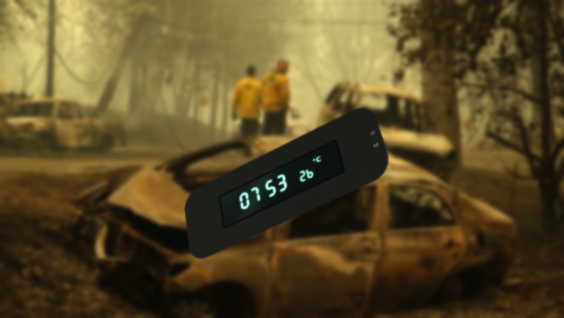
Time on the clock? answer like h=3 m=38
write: h=7 m=53
